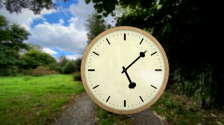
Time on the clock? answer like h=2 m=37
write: h=5 m=8
